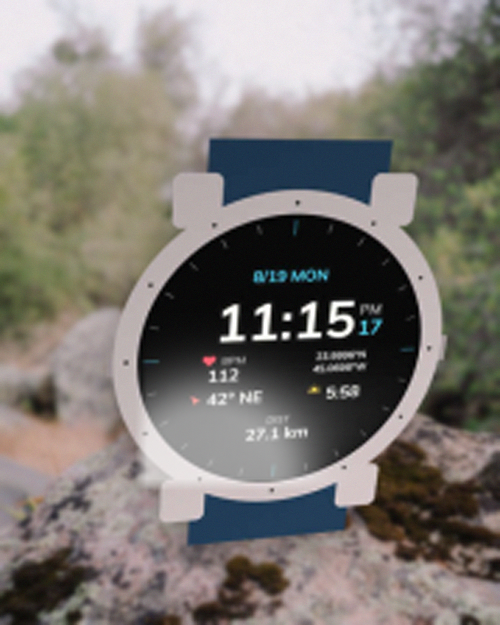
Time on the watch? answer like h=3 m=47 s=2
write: h=11 m=15 s=17
